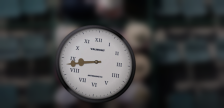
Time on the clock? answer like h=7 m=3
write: h=8 m=43
